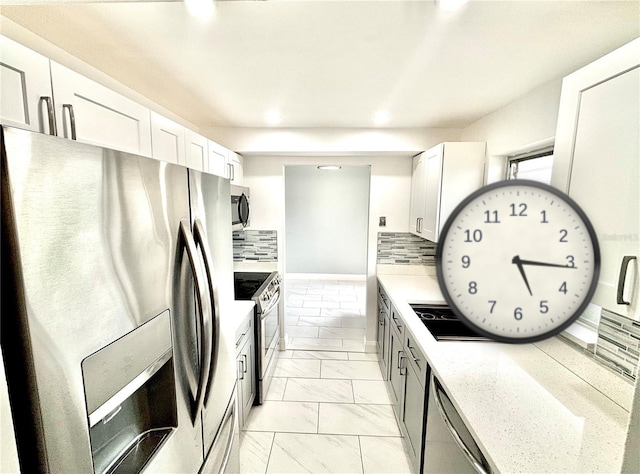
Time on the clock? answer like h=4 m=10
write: h=5 m=16
